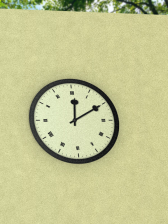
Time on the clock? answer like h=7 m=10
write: h=12 m=10
